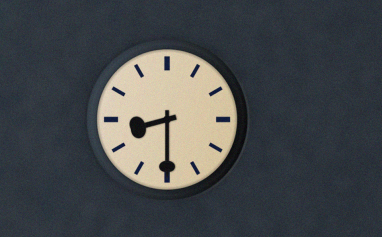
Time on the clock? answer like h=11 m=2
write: h=8 m=30
